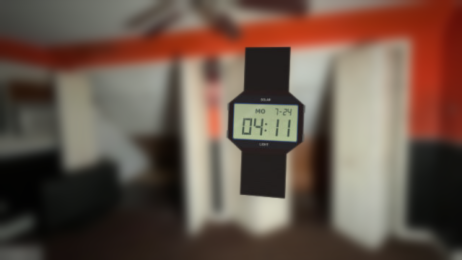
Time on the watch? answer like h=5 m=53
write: h=4 m=11
